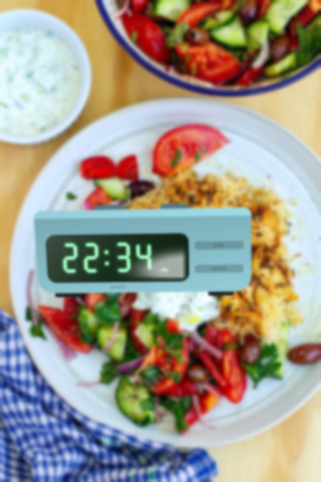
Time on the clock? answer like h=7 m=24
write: h=22 m=34
